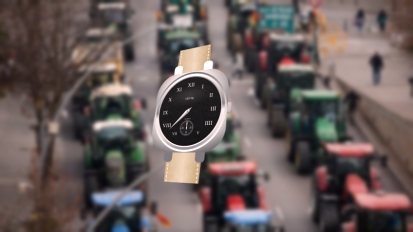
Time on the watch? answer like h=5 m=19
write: h=7 m=38
